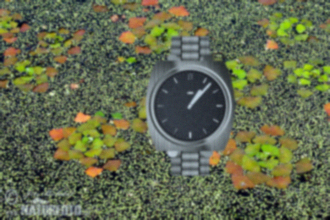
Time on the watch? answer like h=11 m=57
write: h=1 m=7
